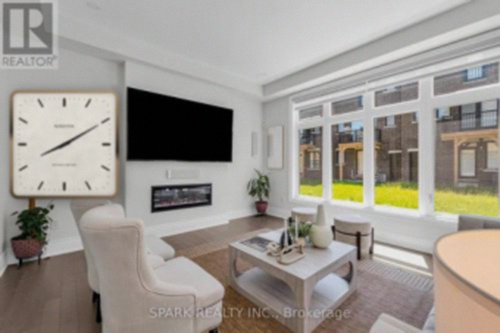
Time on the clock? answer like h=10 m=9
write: h=8 m=10
